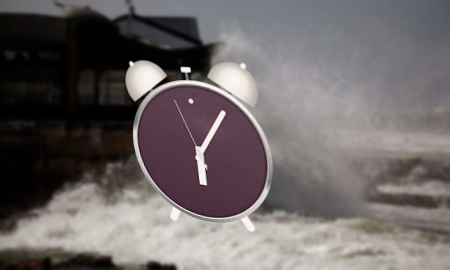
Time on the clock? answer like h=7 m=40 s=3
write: h=6 m=5 s=57
